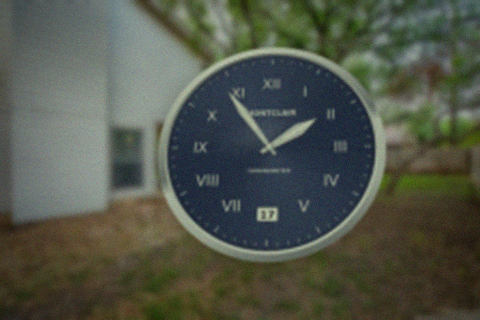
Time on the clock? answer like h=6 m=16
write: h=1 m=54
